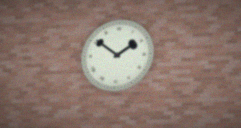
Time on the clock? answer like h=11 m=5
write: h=1 m=51
